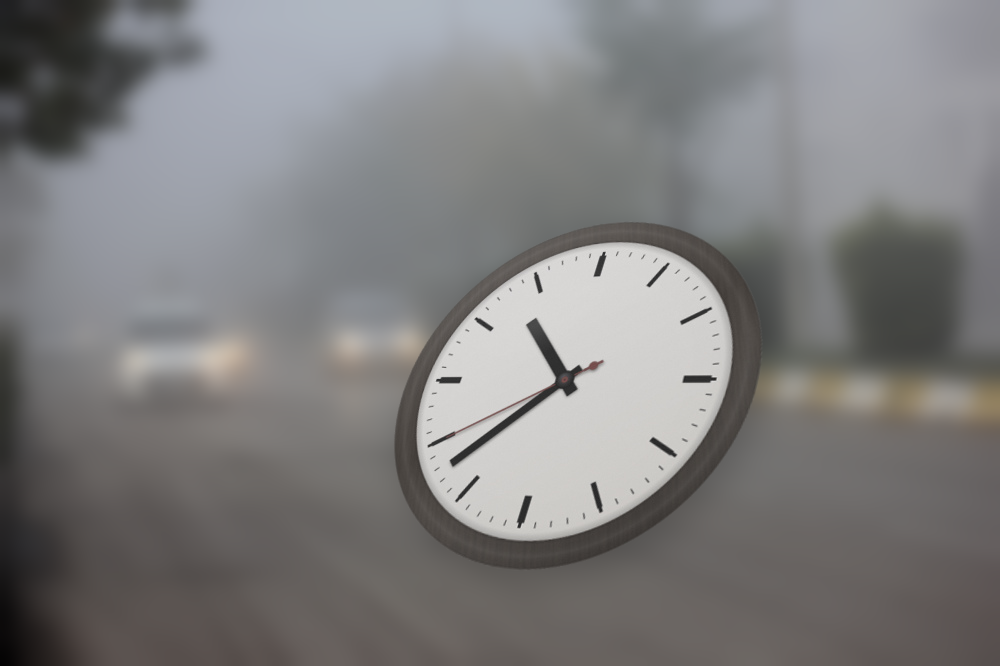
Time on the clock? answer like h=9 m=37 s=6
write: h=10 m=37 s=40
